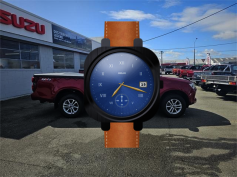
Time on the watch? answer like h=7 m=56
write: h=7 m=18
